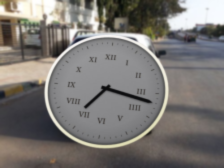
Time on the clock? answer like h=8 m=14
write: h=7 m=17
